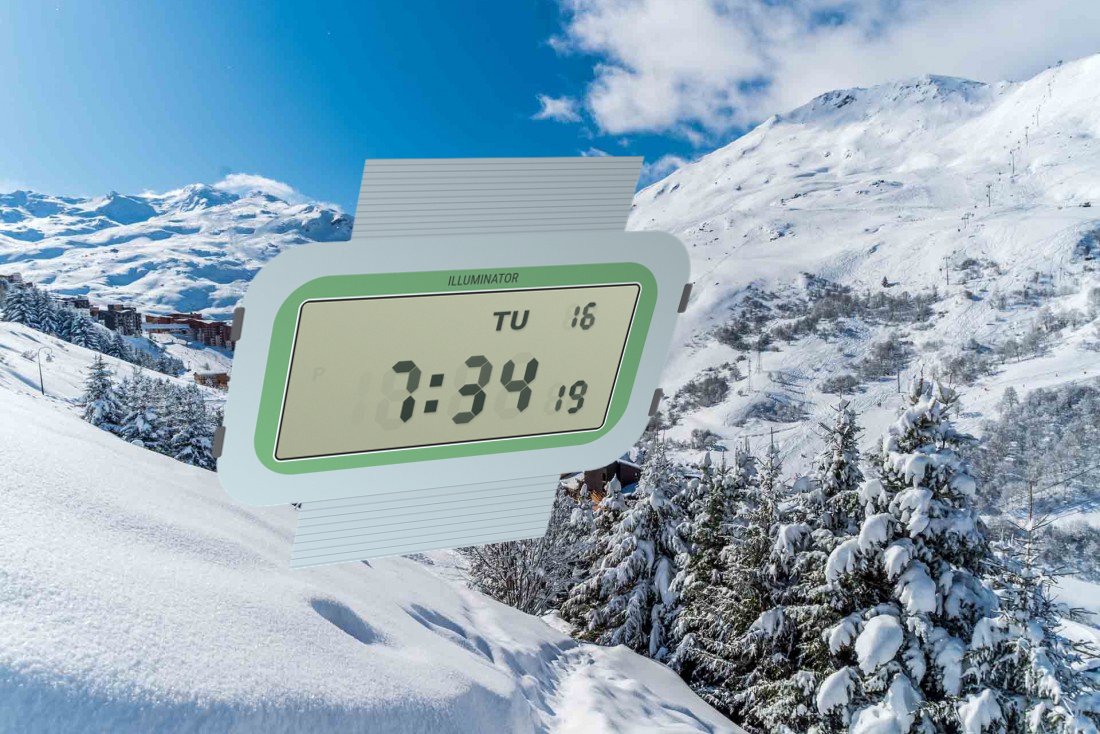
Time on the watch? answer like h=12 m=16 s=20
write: h=7 m=34 s=19
